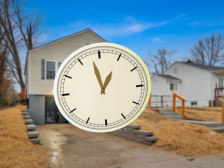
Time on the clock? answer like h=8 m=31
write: h=12 m=58
